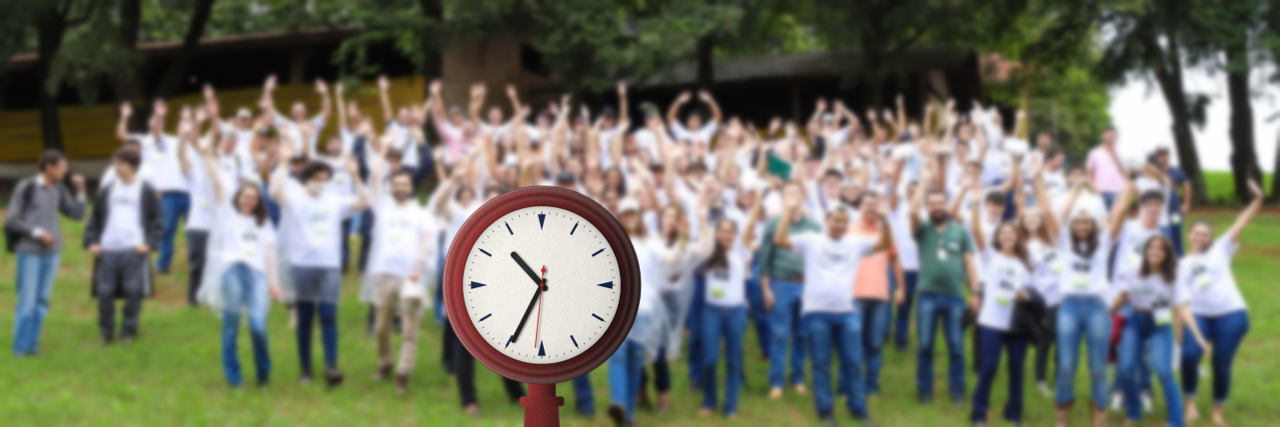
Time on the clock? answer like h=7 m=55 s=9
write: h=10 m=34 s=31
